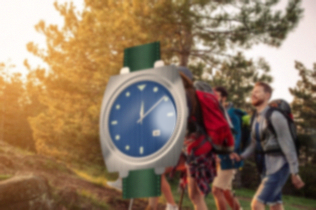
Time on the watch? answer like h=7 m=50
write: h=12 m=9
